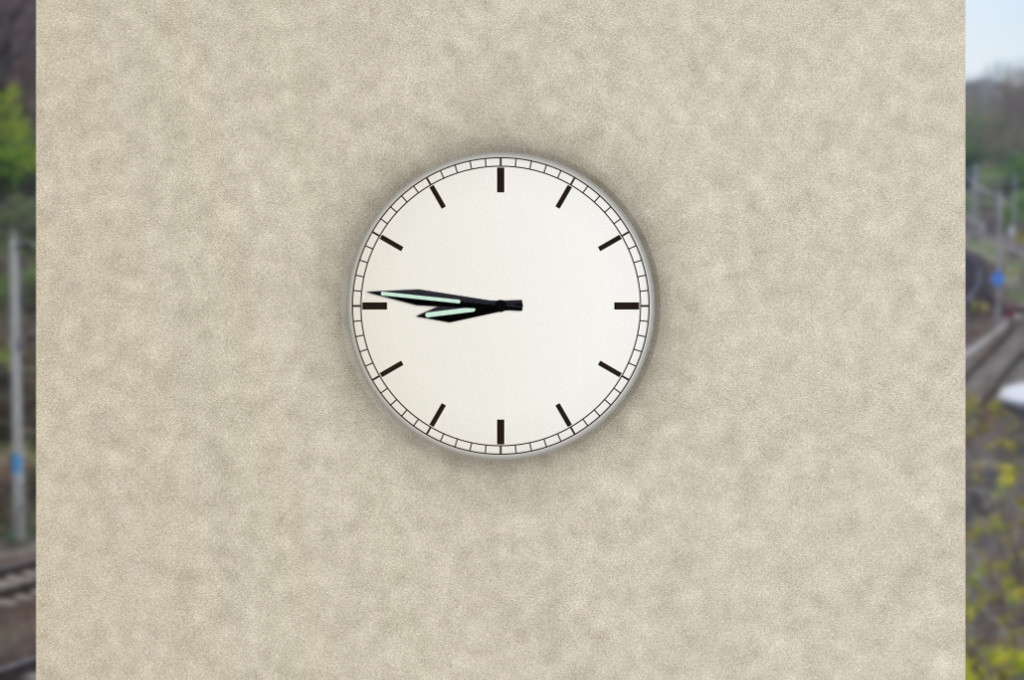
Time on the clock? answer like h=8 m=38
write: h=8 m=46
